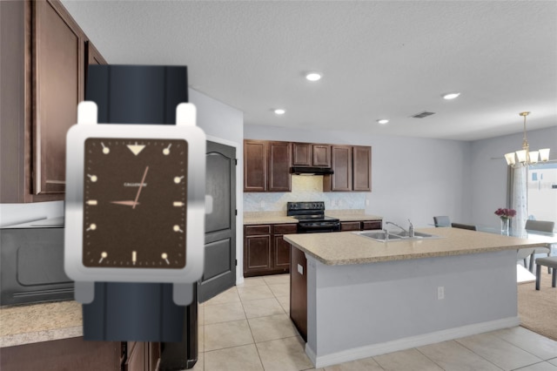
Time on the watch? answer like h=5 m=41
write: h=9 m=3
